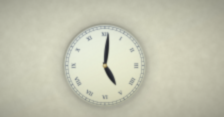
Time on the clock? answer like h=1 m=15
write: h=5 m=1
